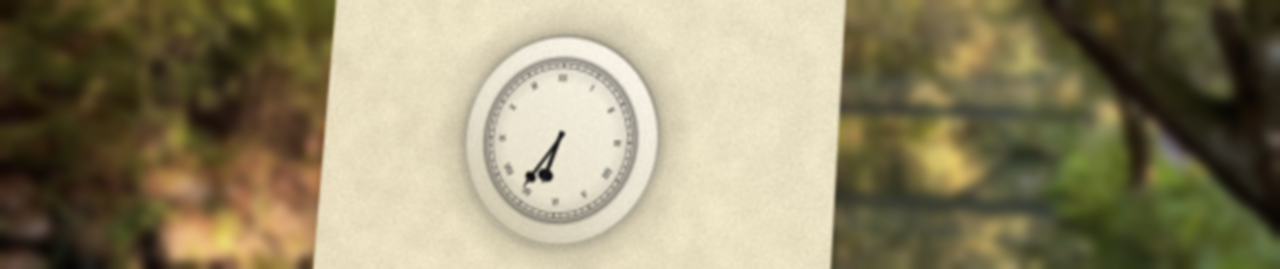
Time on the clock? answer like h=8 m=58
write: h=6 m=36
